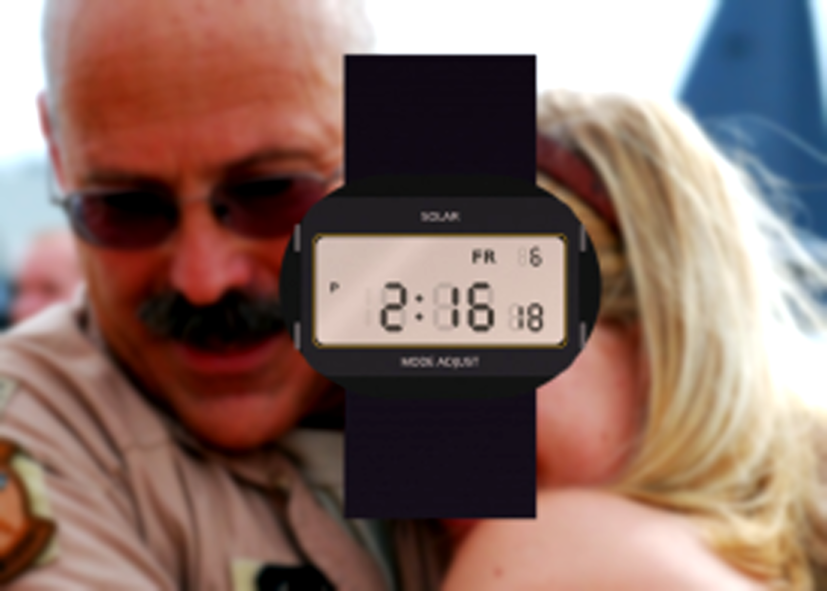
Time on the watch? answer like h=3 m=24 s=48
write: h=2 m=16 s=18
